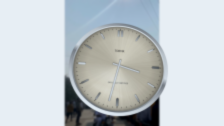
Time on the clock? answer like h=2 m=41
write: h=3 m=32
